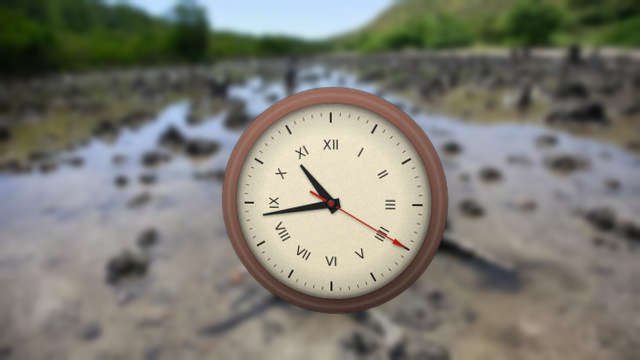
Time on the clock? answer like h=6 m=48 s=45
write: h=10 m=43 s=20
